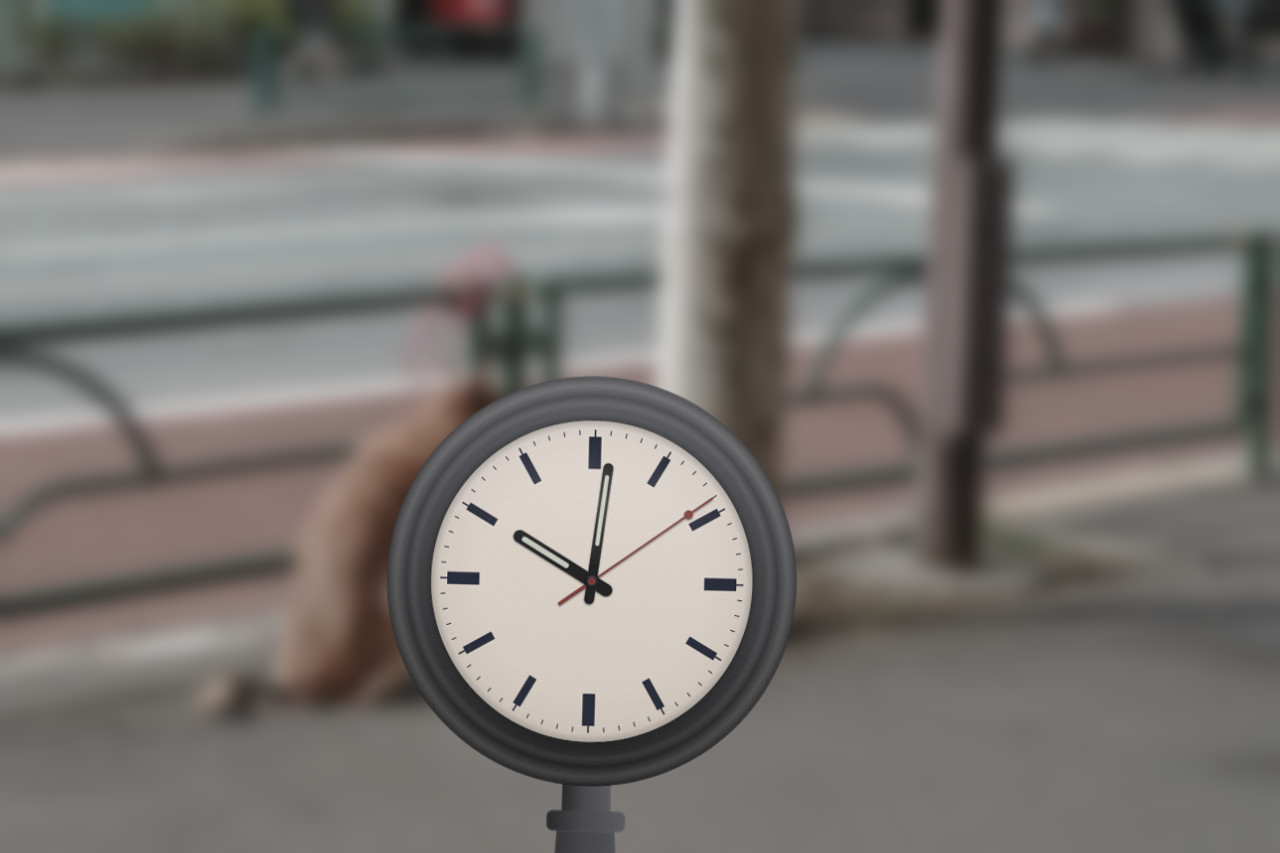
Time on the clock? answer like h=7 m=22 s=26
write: h=10 m=1 s=9
